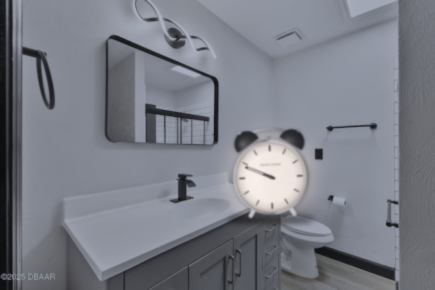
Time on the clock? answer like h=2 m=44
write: h=9 m=49
